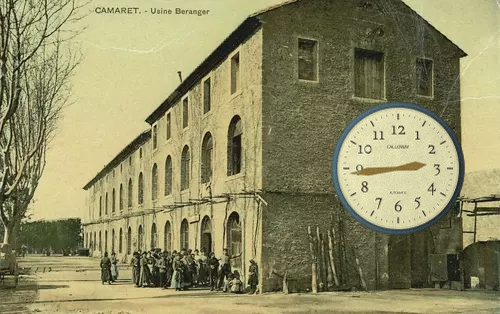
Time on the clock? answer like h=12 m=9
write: h=2 m=44
